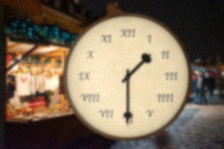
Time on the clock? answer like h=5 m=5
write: h=1 m=30
